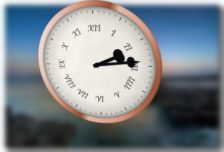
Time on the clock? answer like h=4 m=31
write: h=2 m=14
